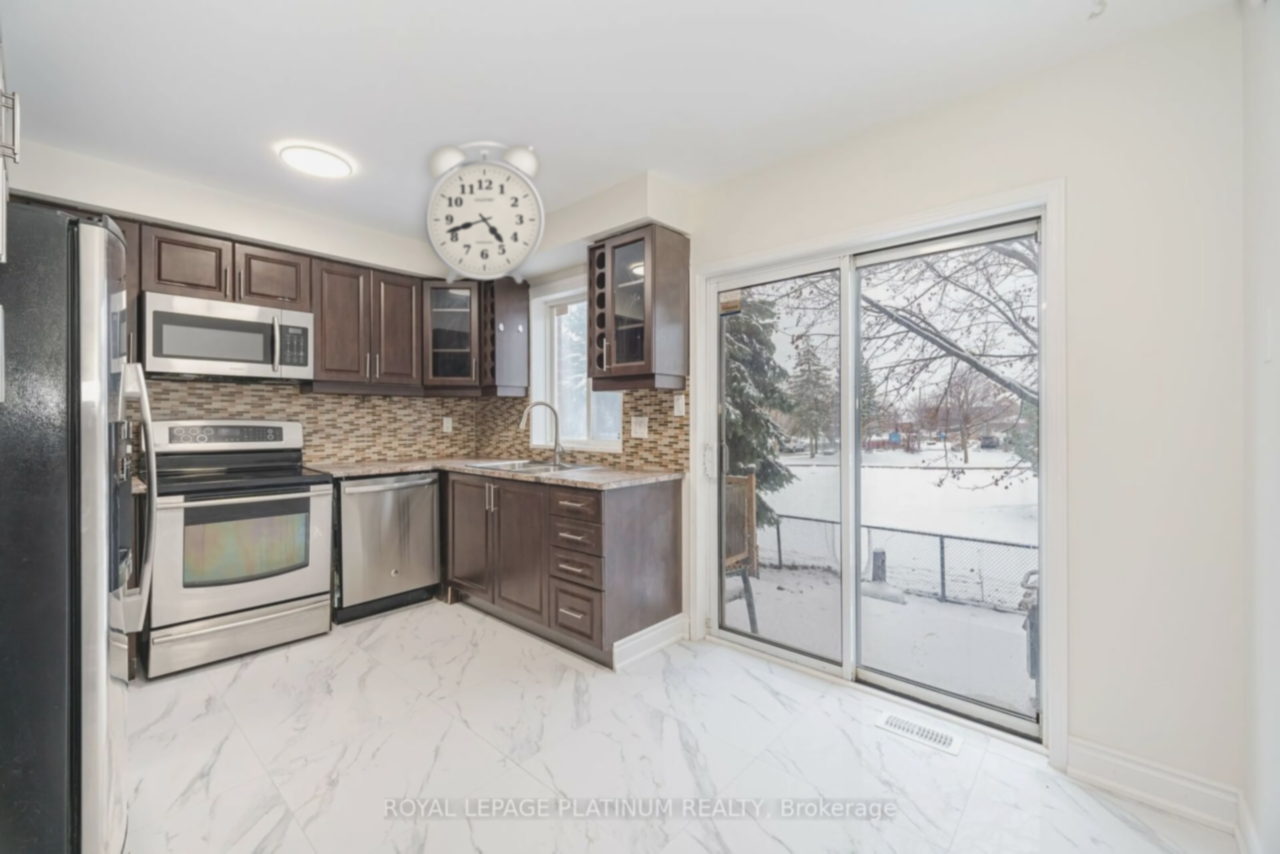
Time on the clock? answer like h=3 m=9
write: h=4 m=42
